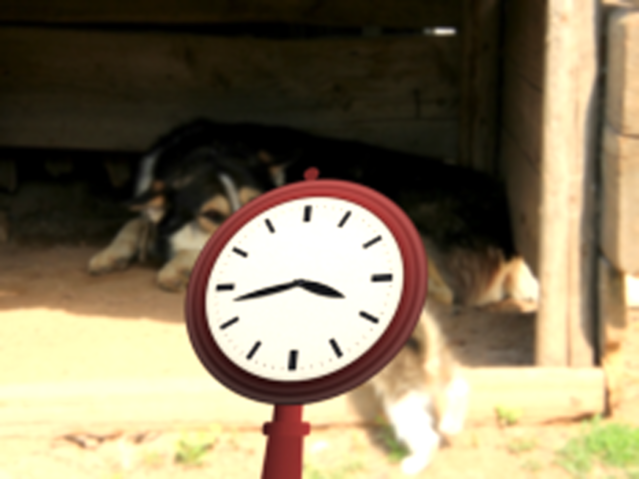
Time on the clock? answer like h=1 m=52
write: h=3 m=43
